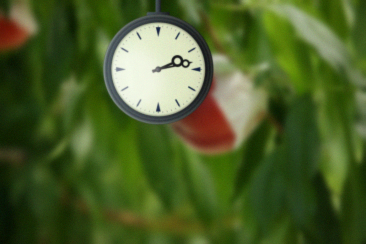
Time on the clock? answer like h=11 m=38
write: h=2 m=13
